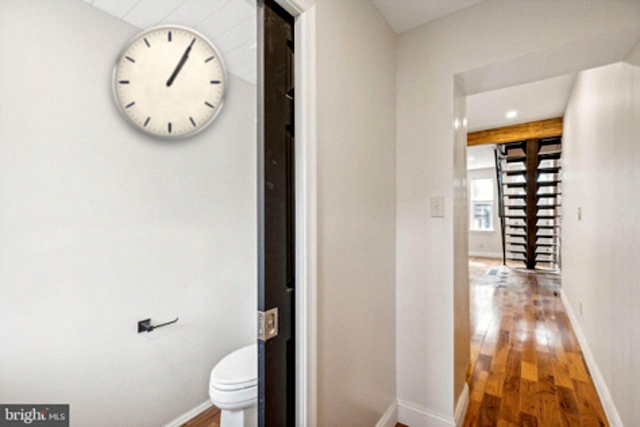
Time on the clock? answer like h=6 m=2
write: h=1 m=5
